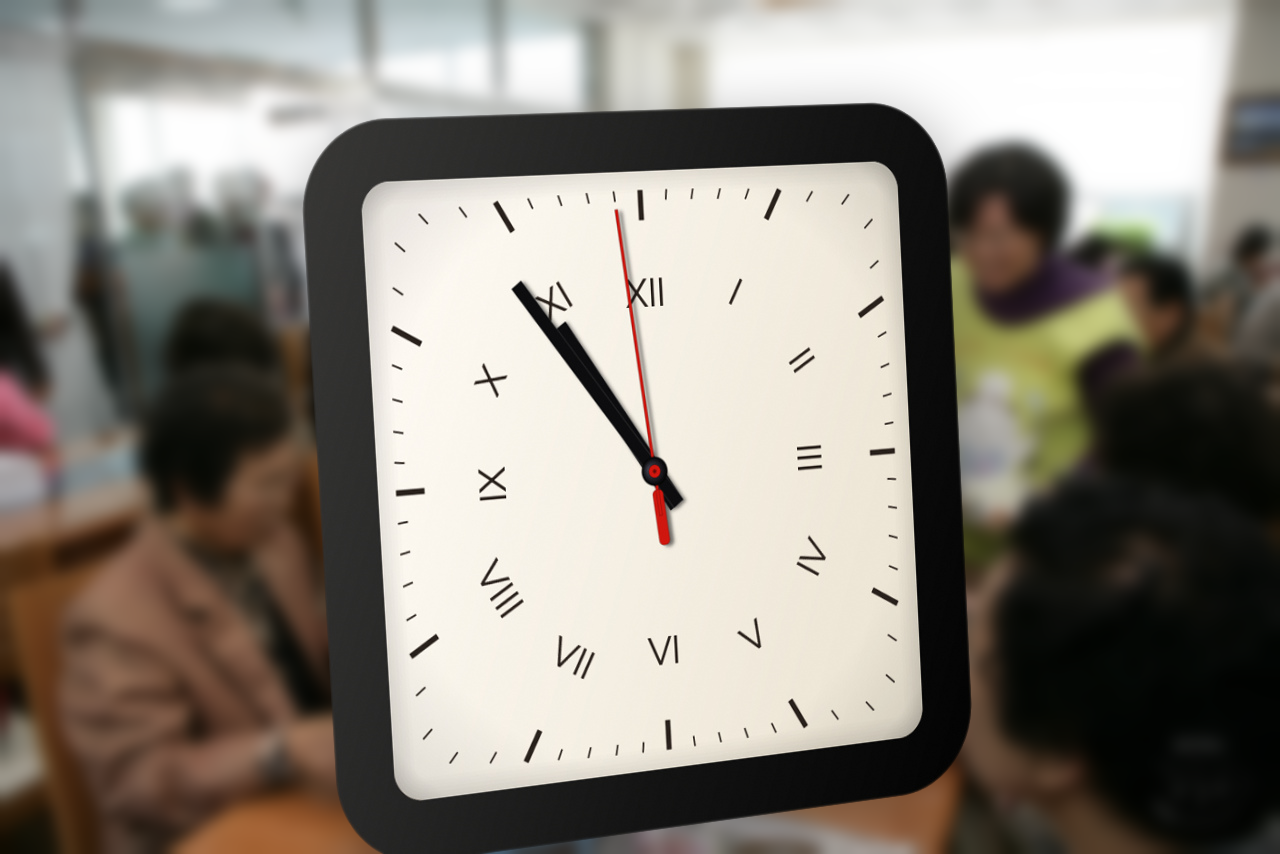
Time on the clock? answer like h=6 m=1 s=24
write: h=10 m=53 s=59
